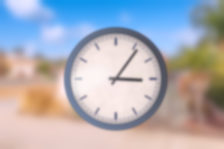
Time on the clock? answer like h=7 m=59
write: h=3 m=6
